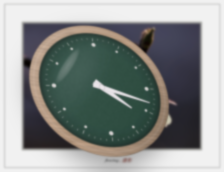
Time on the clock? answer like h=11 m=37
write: h=4 m=18
